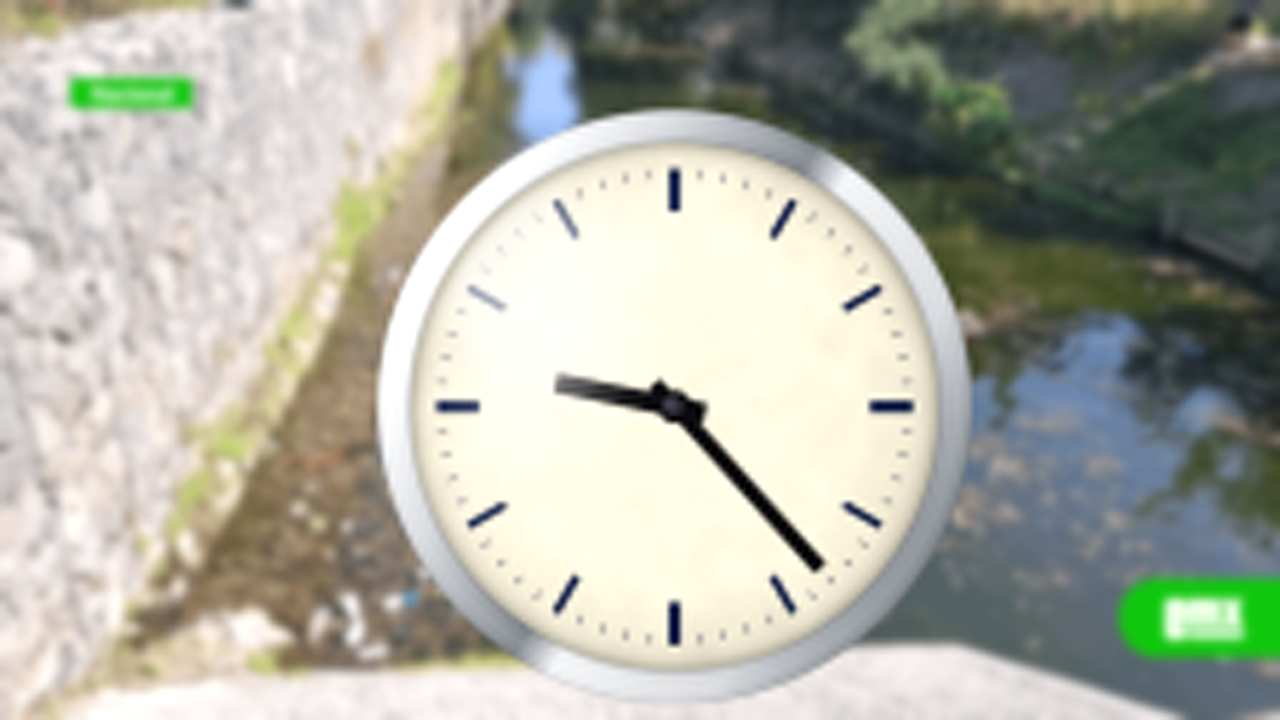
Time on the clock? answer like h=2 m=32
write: h=9 m=23
